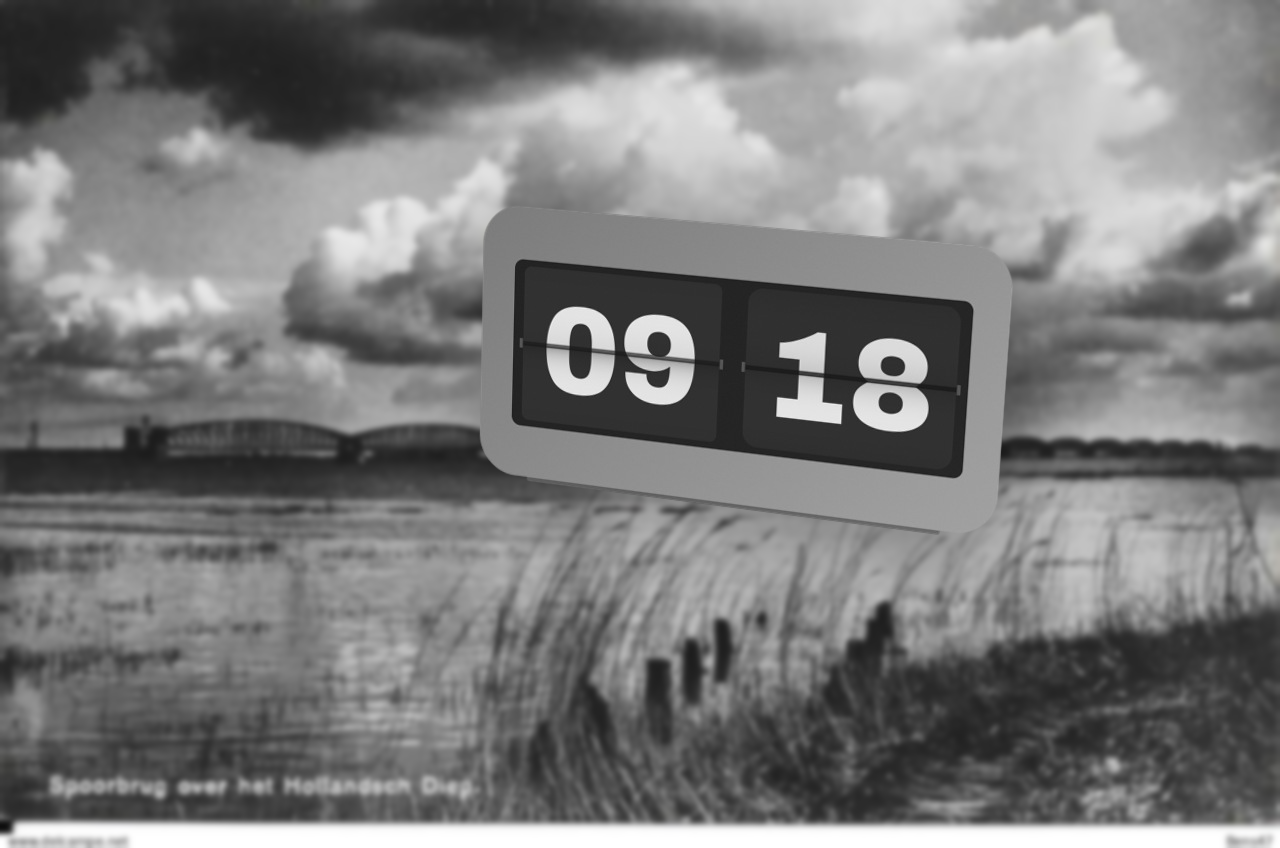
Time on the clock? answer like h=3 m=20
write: h=9 m=18
